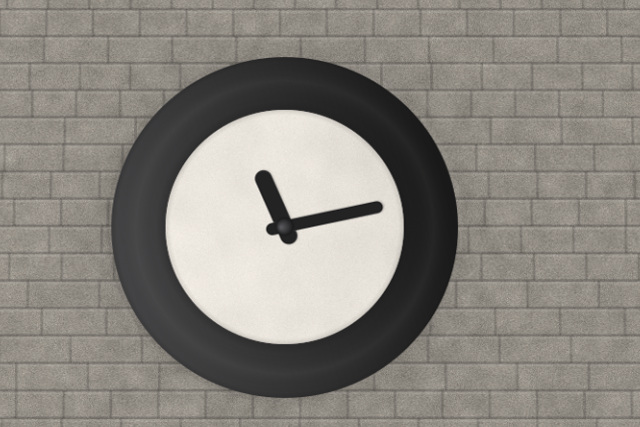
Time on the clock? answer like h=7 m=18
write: h=11 m=13
